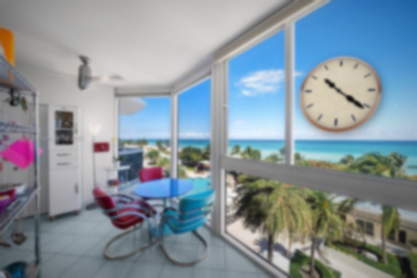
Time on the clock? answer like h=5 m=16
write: h=10 m=21
